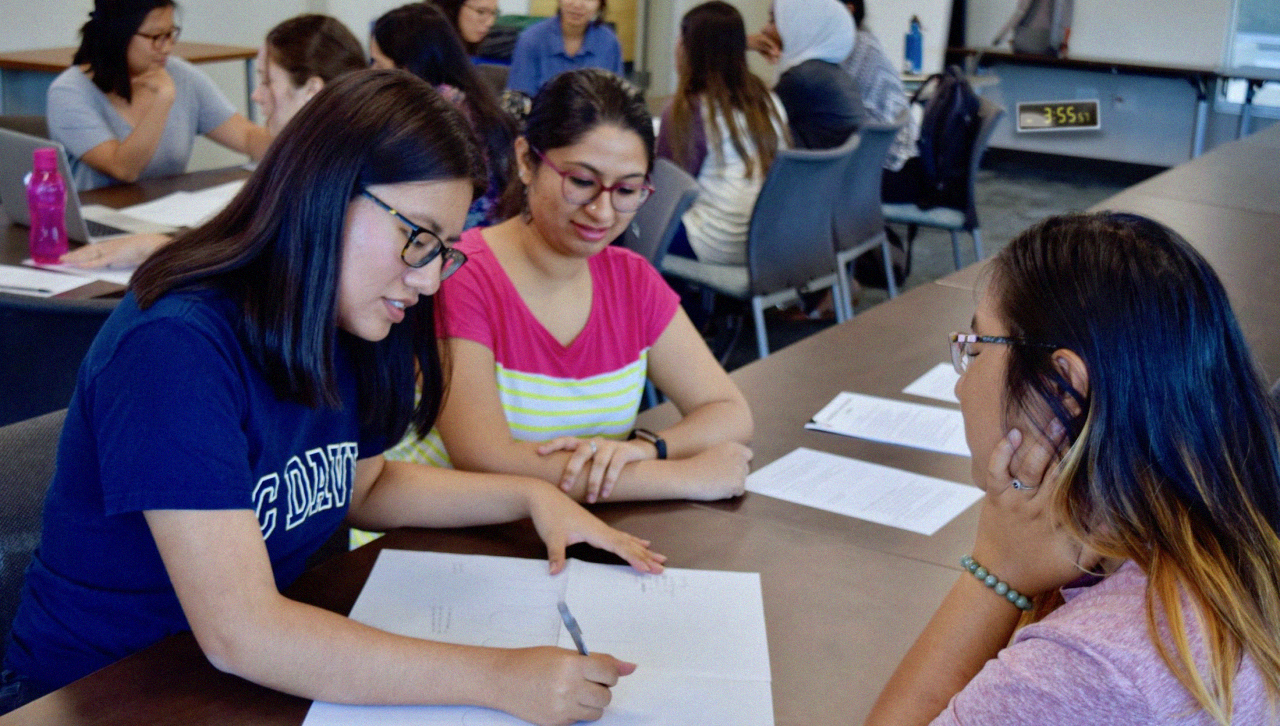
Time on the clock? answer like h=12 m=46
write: h=3 m=55
